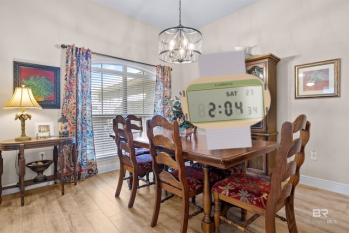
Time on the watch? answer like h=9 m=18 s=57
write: h=2 m=4 s=34
